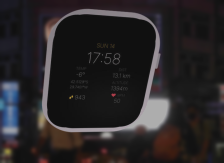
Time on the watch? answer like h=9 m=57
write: h=17 m=58
